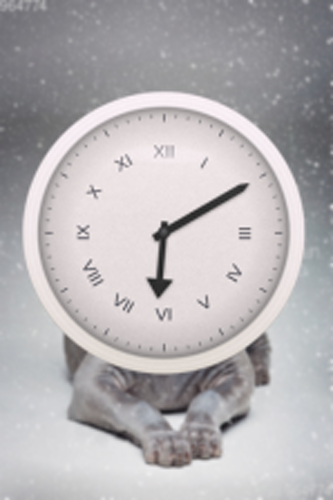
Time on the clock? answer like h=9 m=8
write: h=6 m=10
